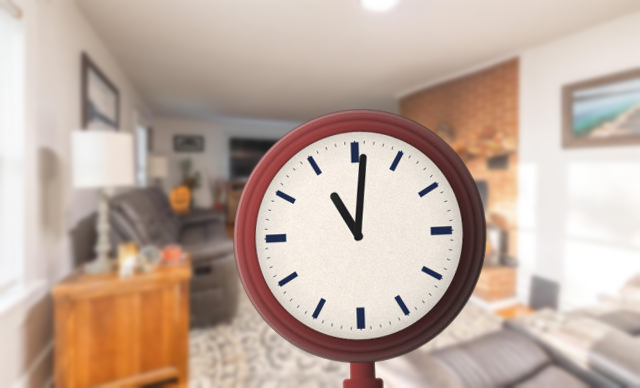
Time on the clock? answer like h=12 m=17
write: h=11 m=1
